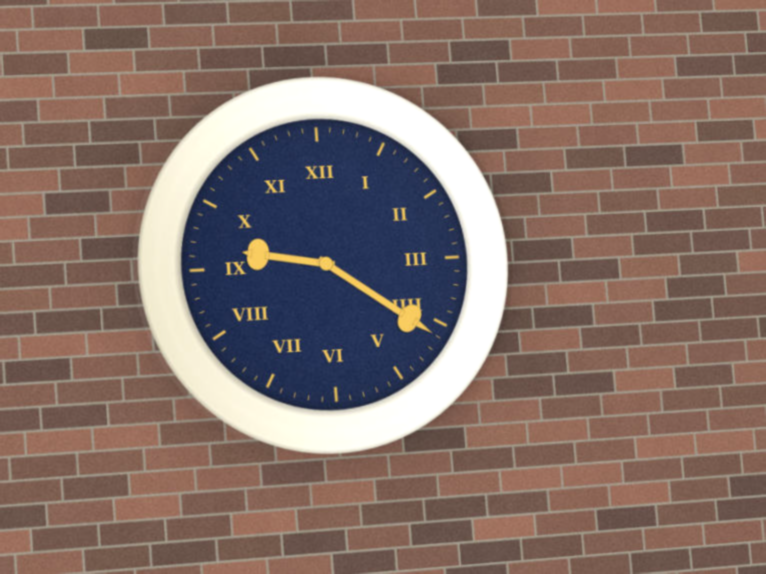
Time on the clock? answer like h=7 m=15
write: h=9 m=21
